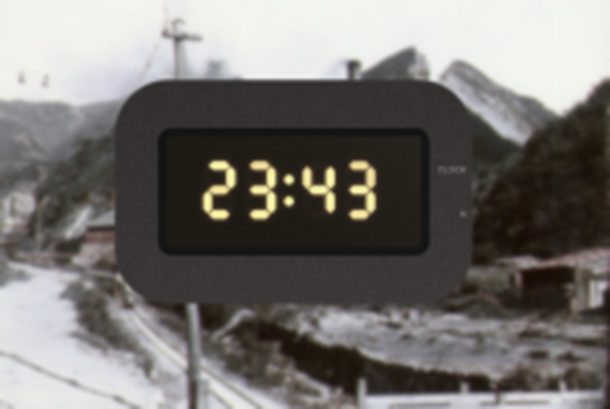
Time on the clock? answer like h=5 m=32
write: h=23 m=43
